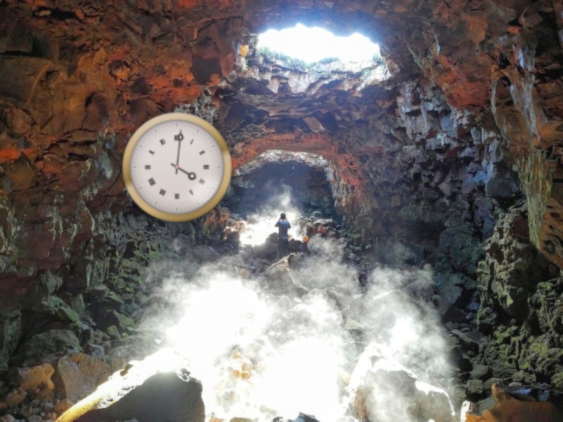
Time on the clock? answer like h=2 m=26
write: h=4 m=1
